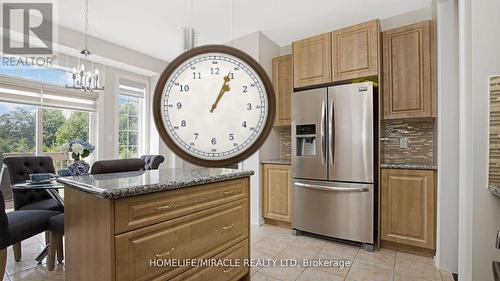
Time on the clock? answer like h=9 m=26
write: h=1 m=4
